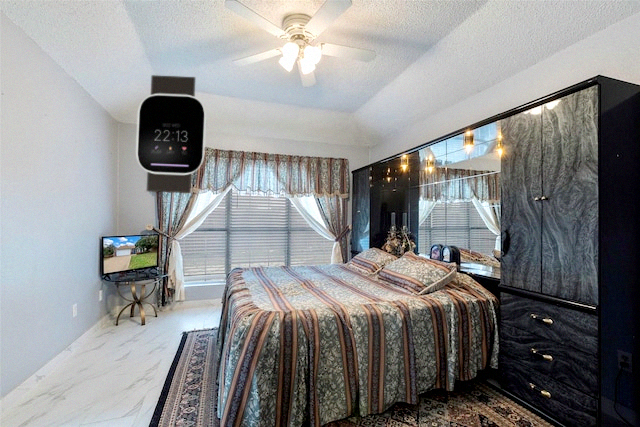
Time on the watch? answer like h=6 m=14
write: h=22 m=13
